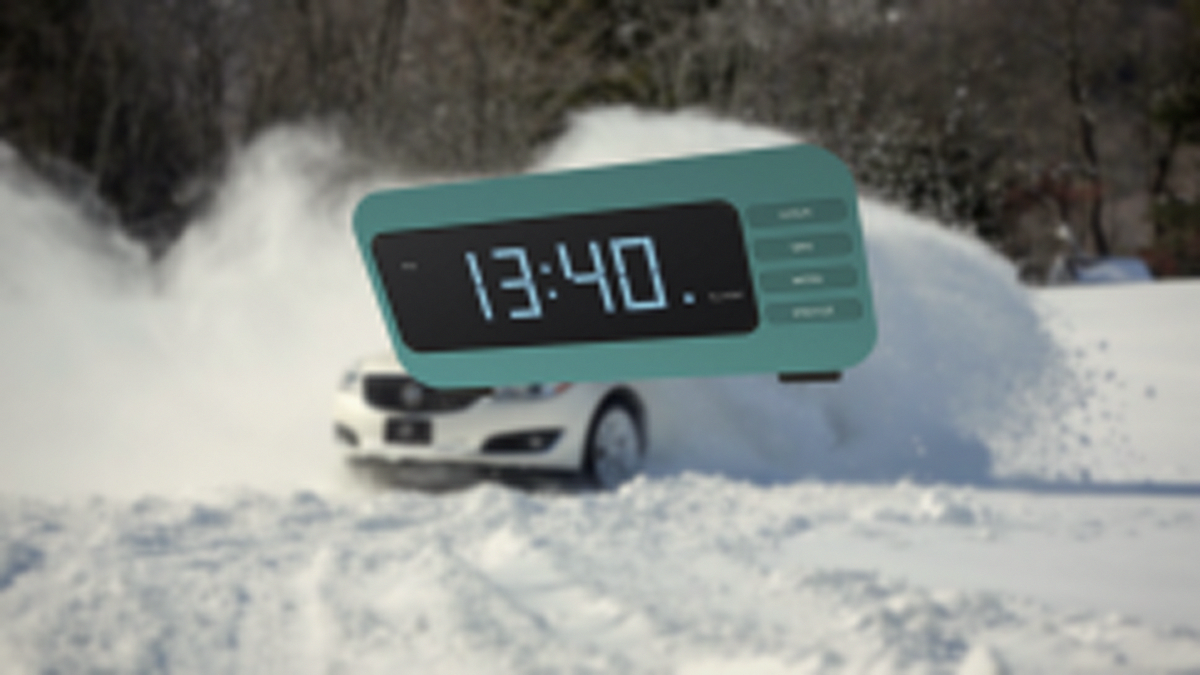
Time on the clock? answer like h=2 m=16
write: h=13 m=40
